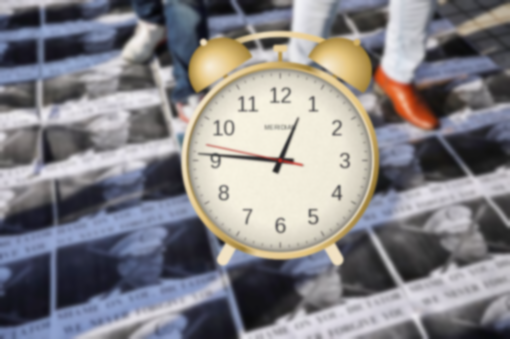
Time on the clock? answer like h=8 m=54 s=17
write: h=12 m=45 s=47
